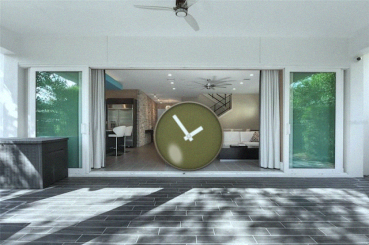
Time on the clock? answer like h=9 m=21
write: h=1 m=54
